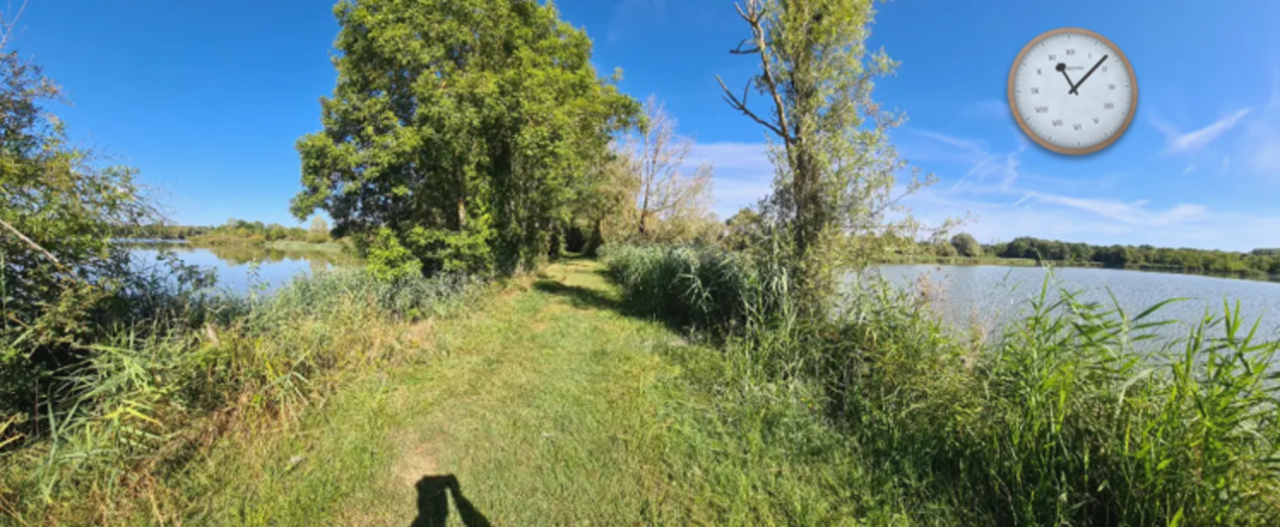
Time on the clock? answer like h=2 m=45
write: h=11 m=8
